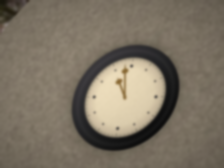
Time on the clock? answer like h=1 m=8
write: h=10 m=58
